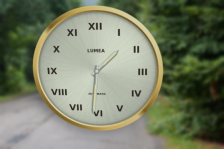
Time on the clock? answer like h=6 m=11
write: h=1 m=31
